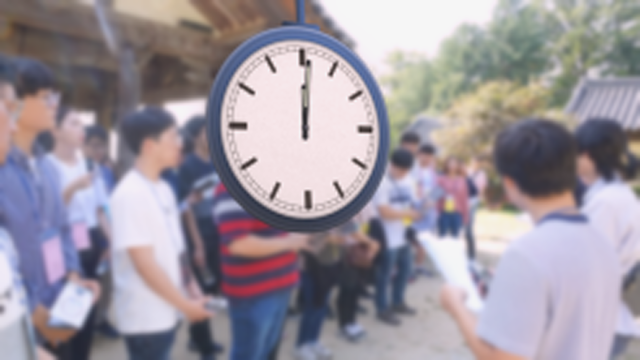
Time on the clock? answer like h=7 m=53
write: h=12 m=1
